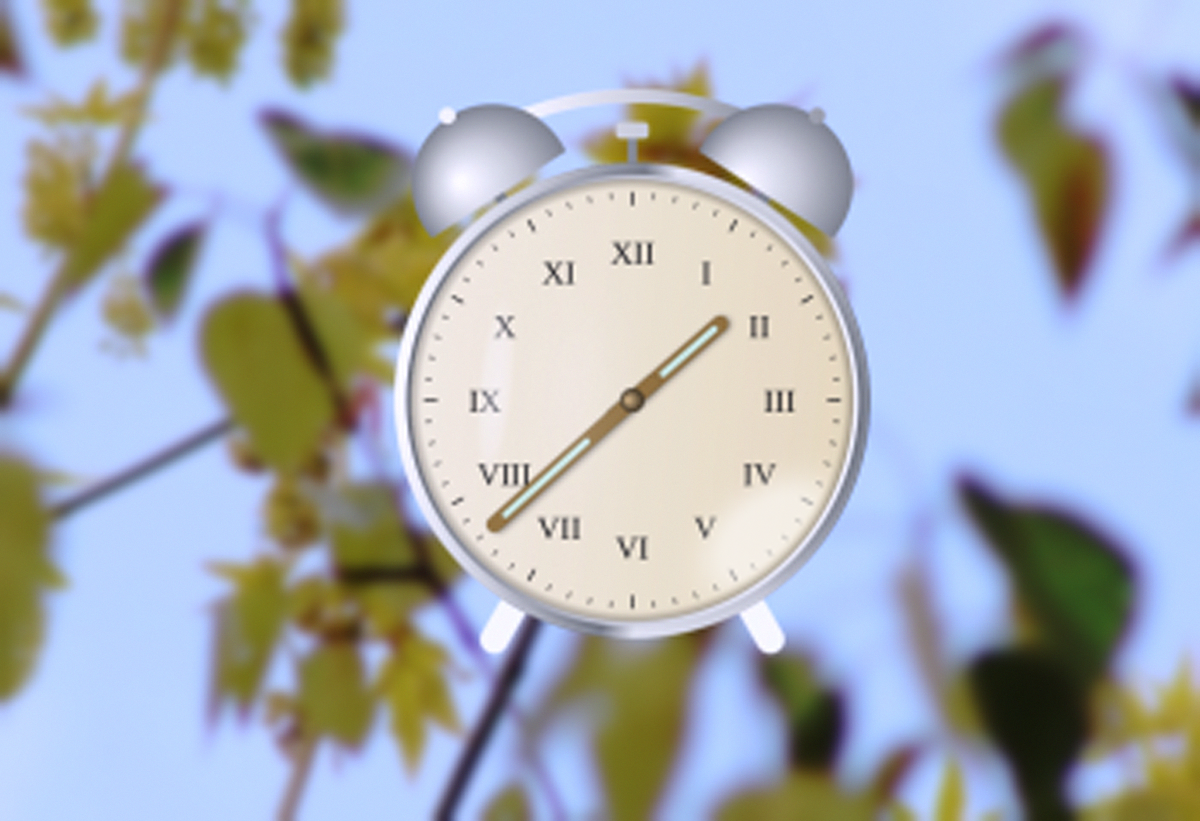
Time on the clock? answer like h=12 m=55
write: h=1 m=38
